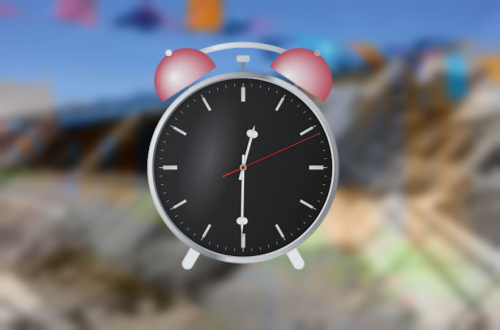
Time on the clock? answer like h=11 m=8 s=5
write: h=12 m=30 s=11
